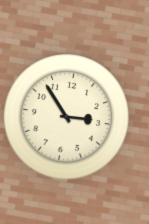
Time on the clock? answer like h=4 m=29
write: h=2 m=53
